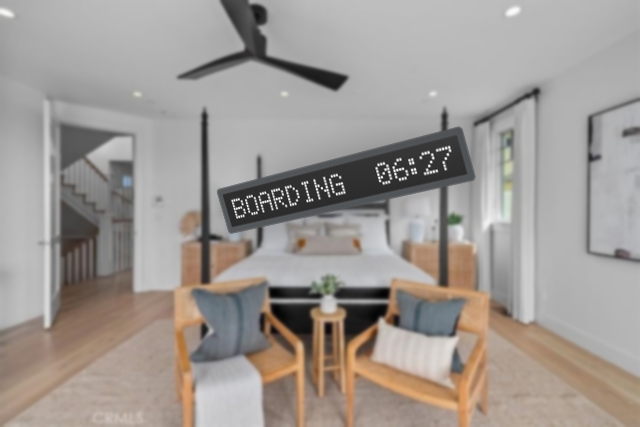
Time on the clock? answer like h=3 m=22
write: h=6 m=27
